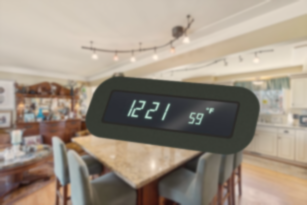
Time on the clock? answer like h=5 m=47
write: h=12 m=21
